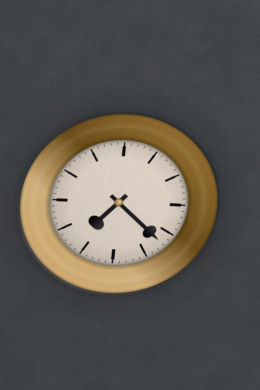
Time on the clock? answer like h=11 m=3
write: h=7 m=22
